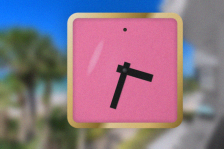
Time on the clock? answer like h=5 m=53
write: h=3 m=33
